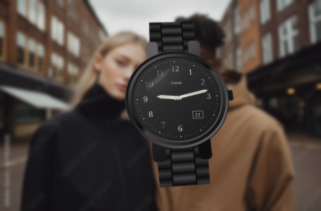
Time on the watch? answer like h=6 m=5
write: h=9 m=13
